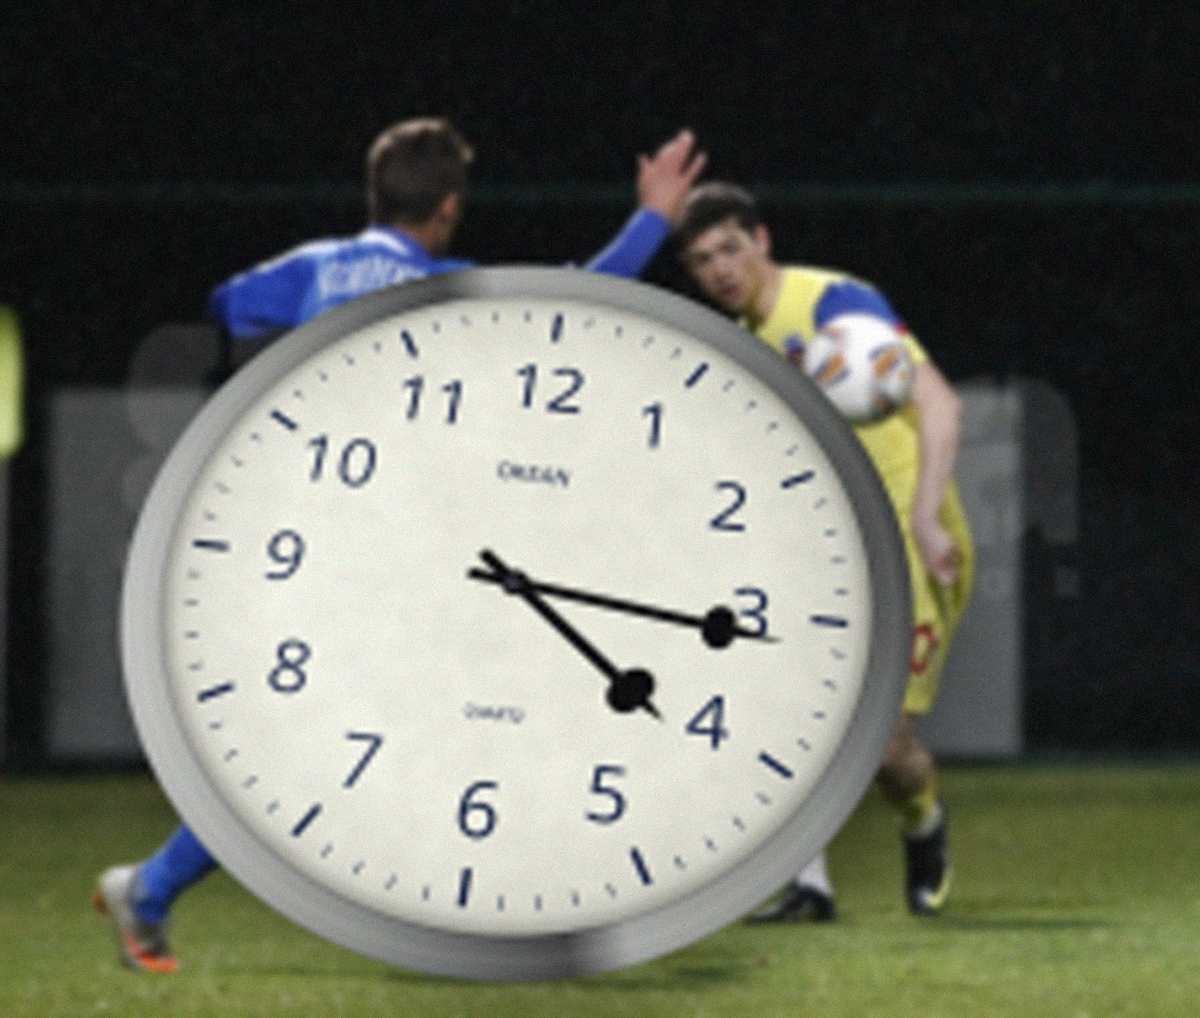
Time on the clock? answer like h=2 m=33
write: h=4 m=16
